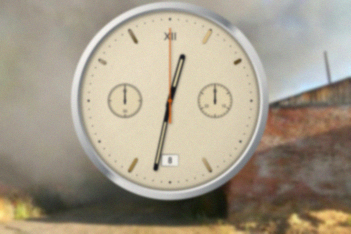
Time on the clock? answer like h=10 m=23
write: h=12 m=32
